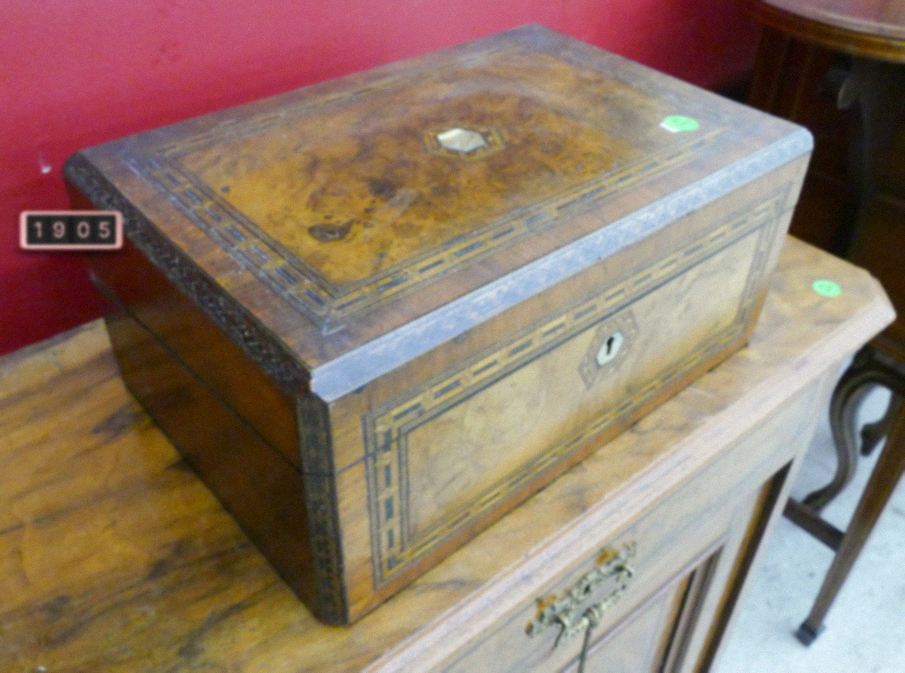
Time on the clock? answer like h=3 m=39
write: h=19 m=5
